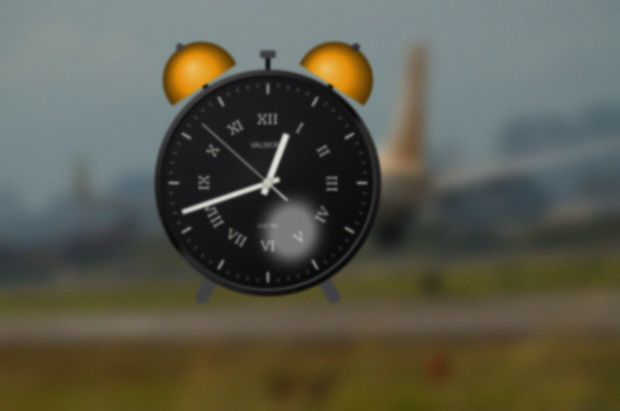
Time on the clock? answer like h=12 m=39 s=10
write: h=12 m=41 s=52
